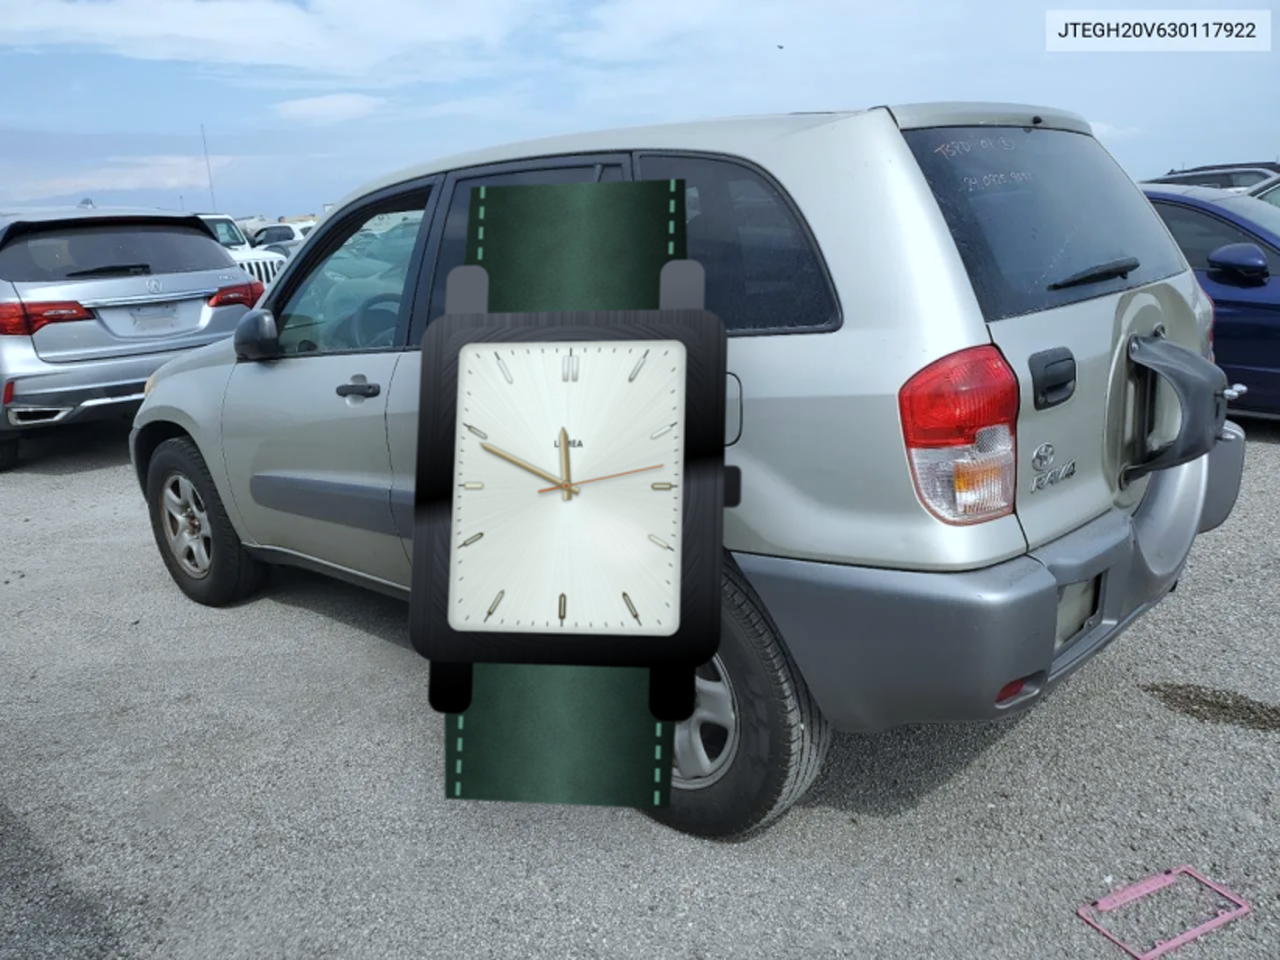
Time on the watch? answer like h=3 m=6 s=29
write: h=11 m=49 s=13
